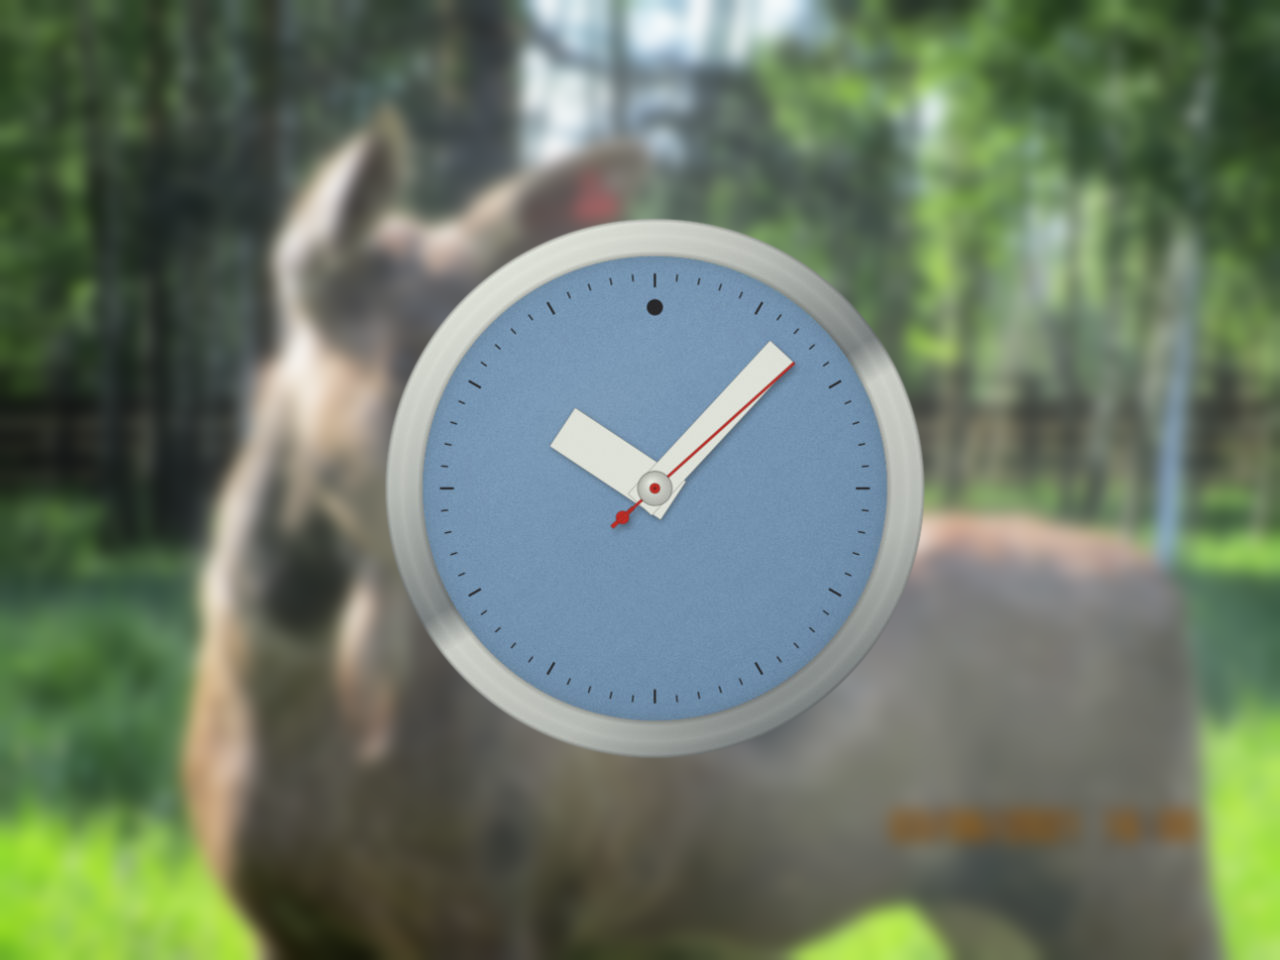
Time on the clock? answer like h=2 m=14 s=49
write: h=10 m=7 s=8
